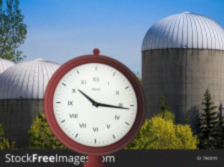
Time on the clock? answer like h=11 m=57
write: h=10 m=16
